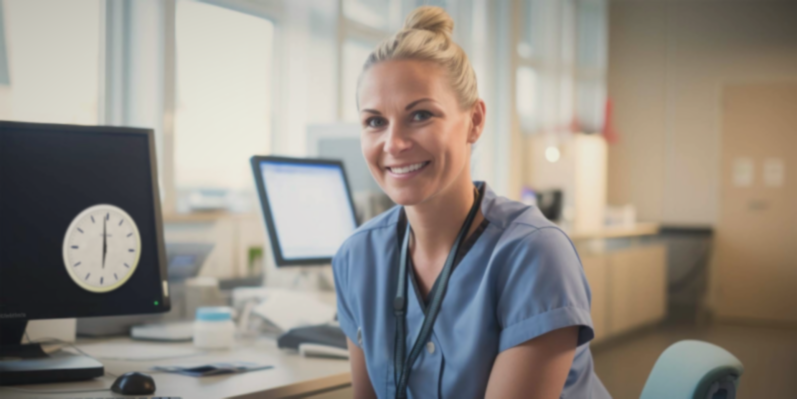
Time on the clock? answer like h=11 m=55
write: h=5 m=59
